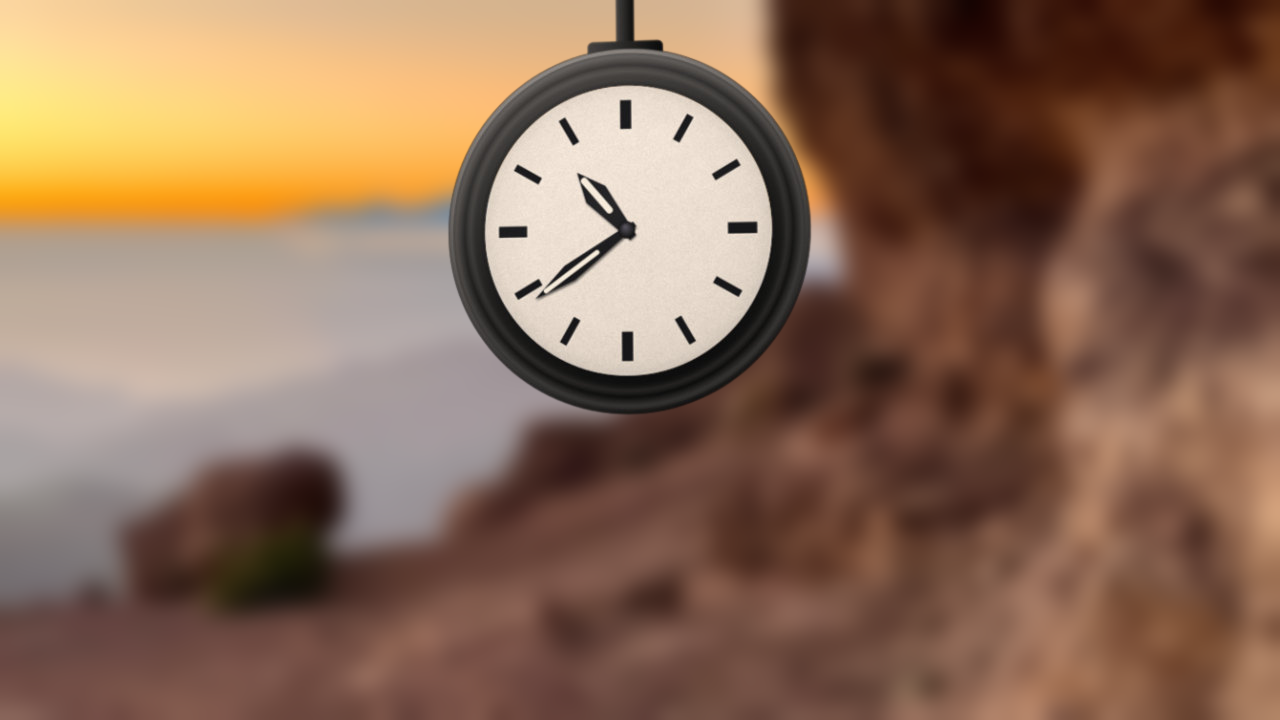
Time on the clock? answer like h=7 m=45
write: h=10 m=39
